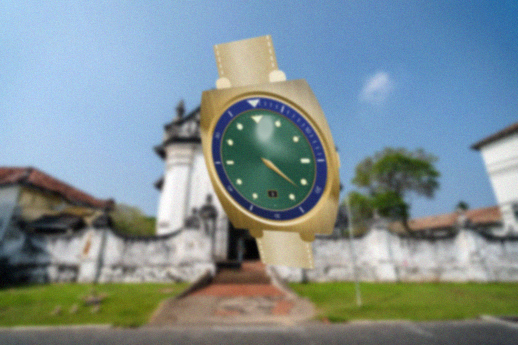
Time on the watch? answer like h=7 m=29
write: h=4 m=22
